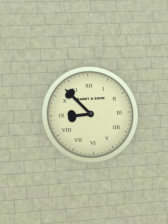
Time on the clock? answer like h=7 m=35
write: h=8 m=53
